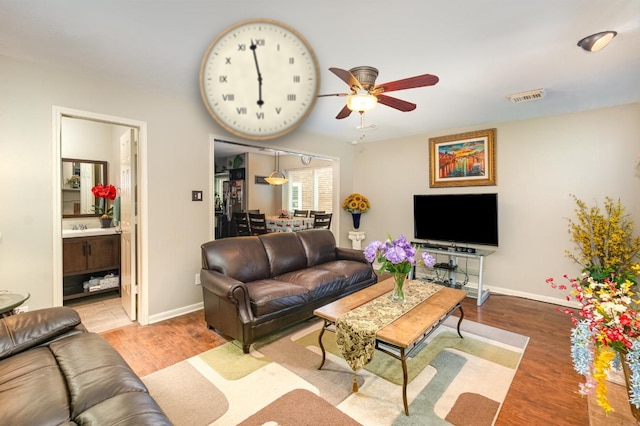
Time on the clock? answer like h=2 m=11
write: h=5 m=58
